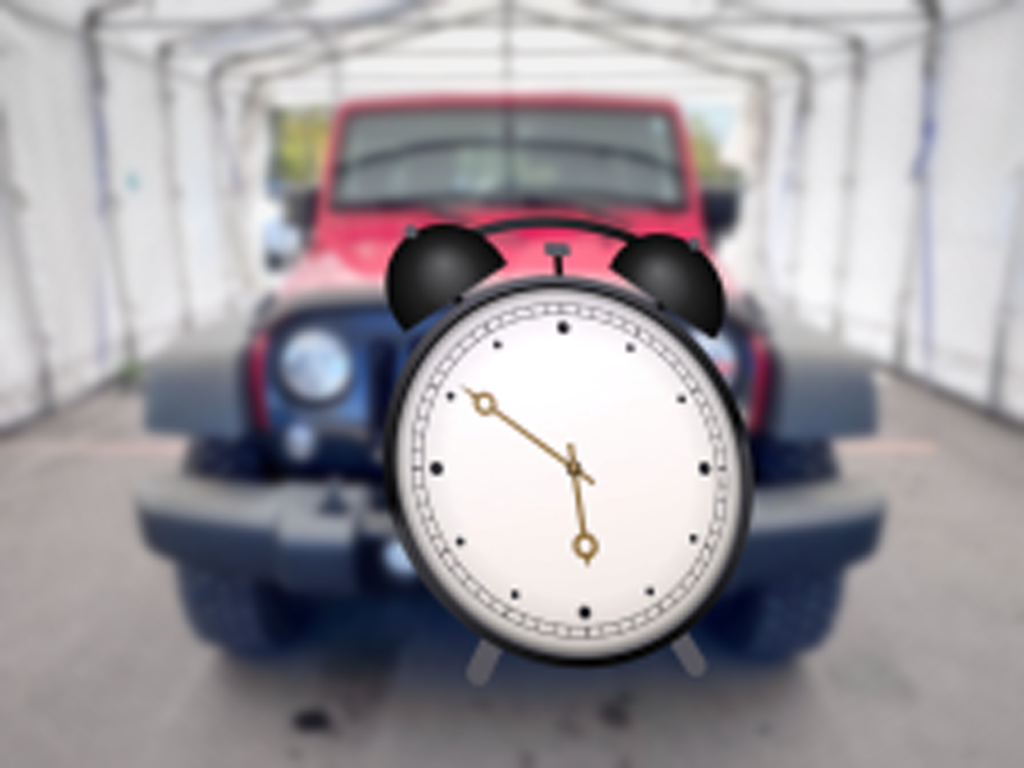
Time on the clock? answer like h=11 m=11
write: h=5 m=51
